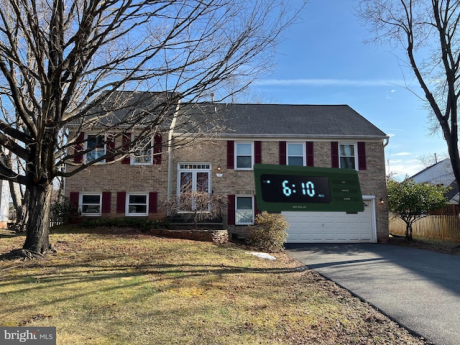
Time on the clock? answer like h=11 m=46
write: h=6 m=10
